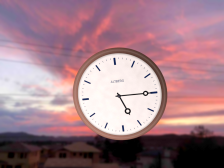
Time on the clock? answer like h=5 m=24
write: h=5 m=15
